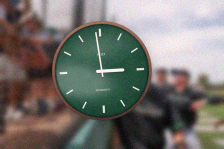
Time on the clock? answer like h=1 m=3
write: h=2 m=59
